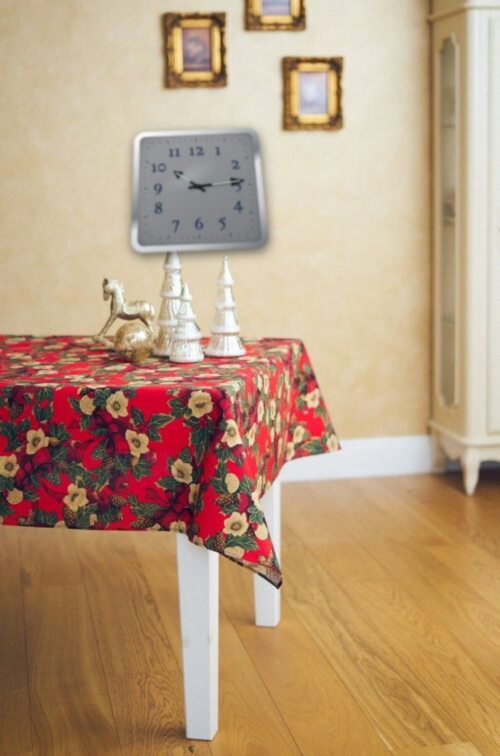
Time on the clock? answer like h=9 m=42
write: h=10 m=14
